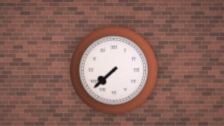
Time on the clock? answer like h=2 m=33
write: h=7 m=38
